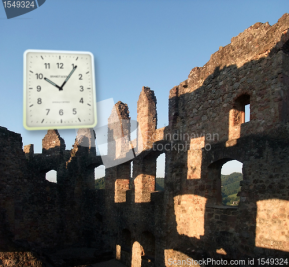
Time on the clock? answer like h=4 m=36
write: h=10 m=6
